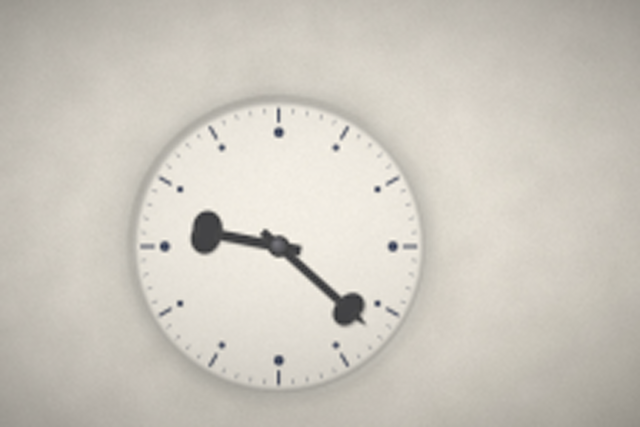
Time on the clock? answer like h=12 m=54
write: h=9 m=22
